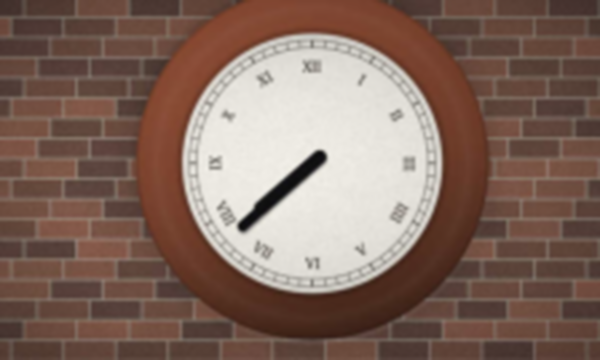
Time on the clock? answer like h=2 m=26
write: h=7 m=38
